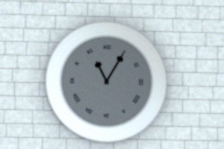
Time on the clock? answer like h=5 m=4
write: h=11 m=5
